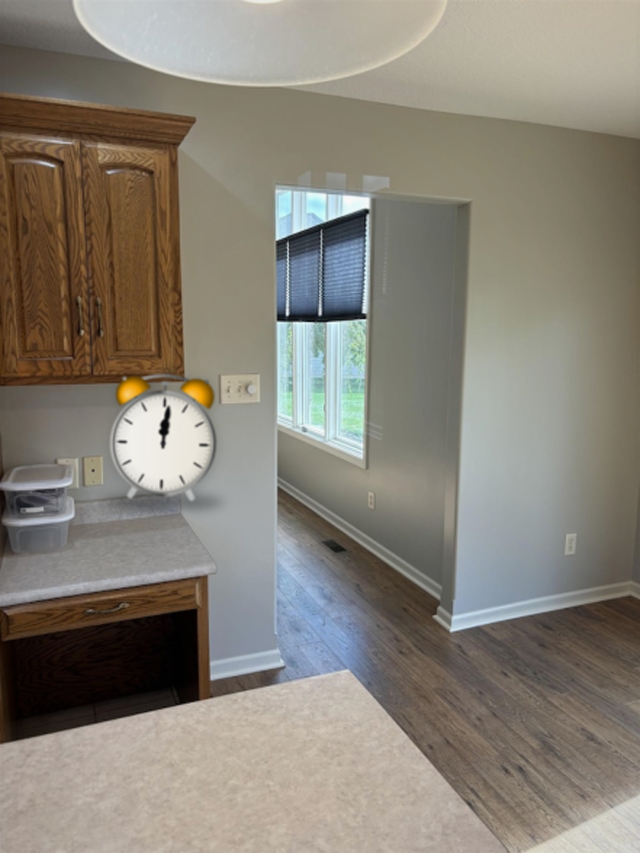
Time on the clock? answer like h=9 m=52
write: h=12 m=1
